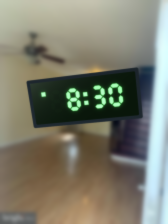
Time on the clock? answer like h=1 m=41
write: h=8 m=30
